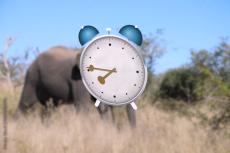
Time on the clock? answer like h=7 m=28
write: h=7 m=46
